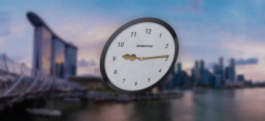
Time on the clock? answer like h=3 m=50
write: h=9 m=14
